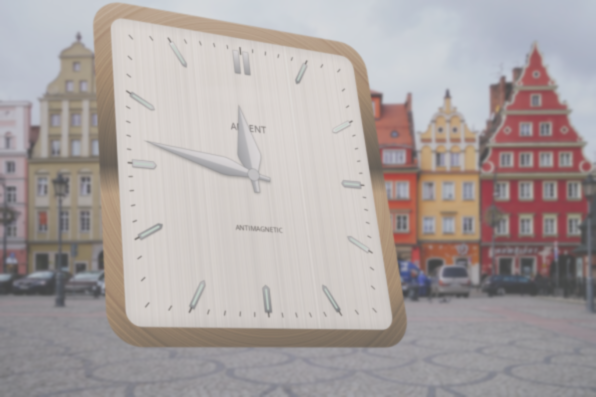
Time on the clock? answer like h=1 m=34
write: h=11 m=47
